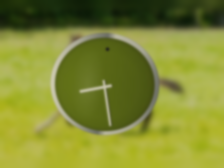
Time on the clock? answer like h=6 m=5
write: h=8 m=28
